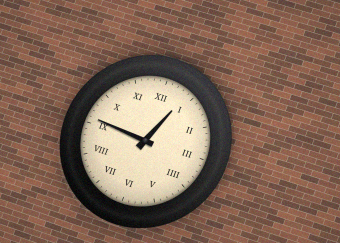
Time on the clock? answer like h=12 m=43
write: h=12 m=46
